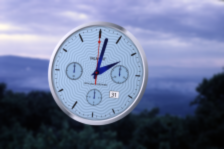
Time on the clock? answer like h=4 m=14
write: h=2 m=2
